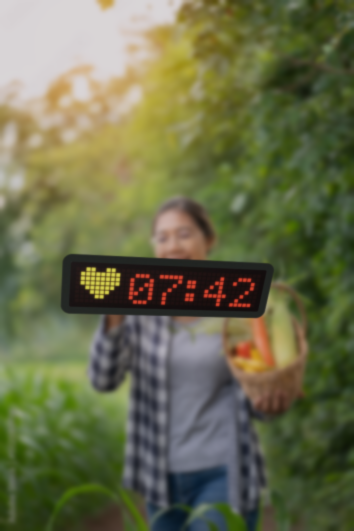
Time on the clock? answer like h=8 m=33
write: h=7 m=42
